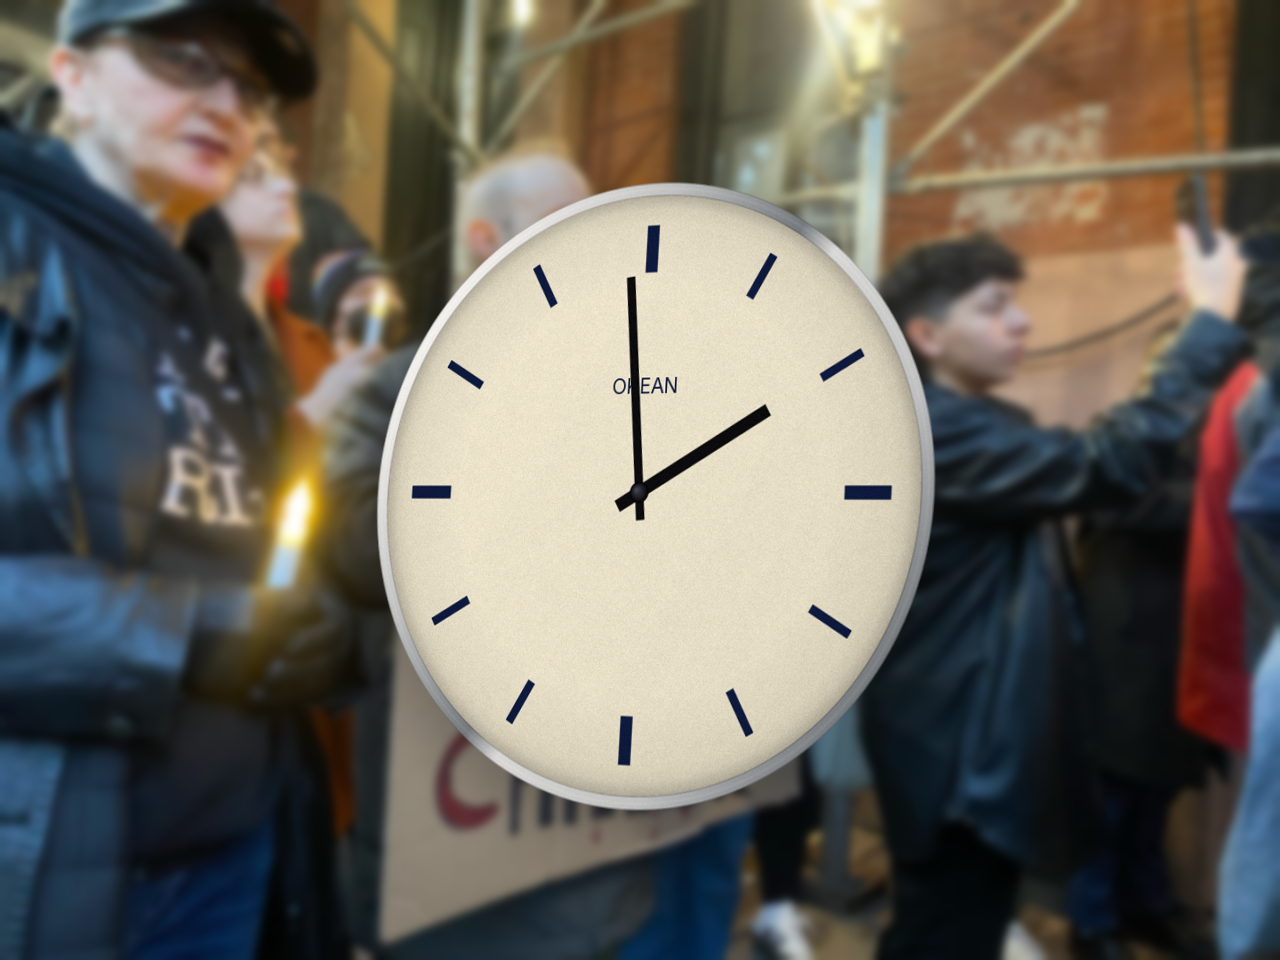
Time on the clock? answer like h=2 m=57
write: h=1 m=59
